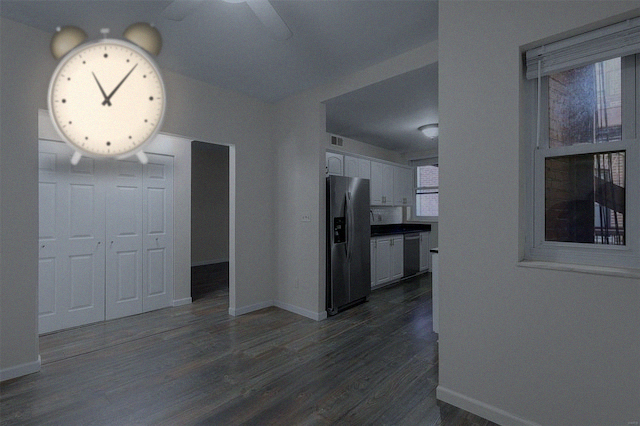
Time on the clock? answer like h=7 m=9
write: h=11 m=7
